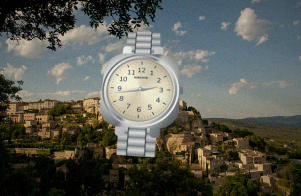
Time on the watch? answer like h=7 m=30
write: h=2 m=43
